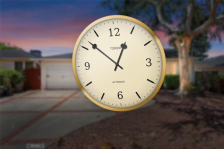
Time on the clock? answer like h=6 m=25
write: h=12 m=52
